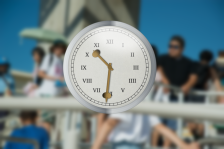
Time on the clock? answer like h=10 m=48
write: h=10 m=31
